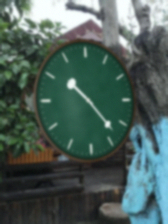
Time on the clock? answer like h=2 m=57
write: h=10 m=23
